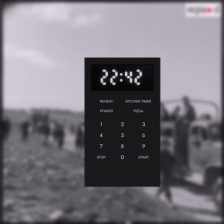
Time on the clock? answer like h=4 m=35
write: h=22 m=42
